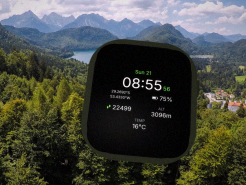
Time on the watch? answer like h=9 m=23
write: h=8 m=55
